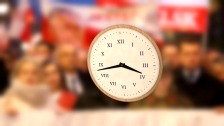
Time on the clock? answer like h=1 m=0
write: h=3 m=43
